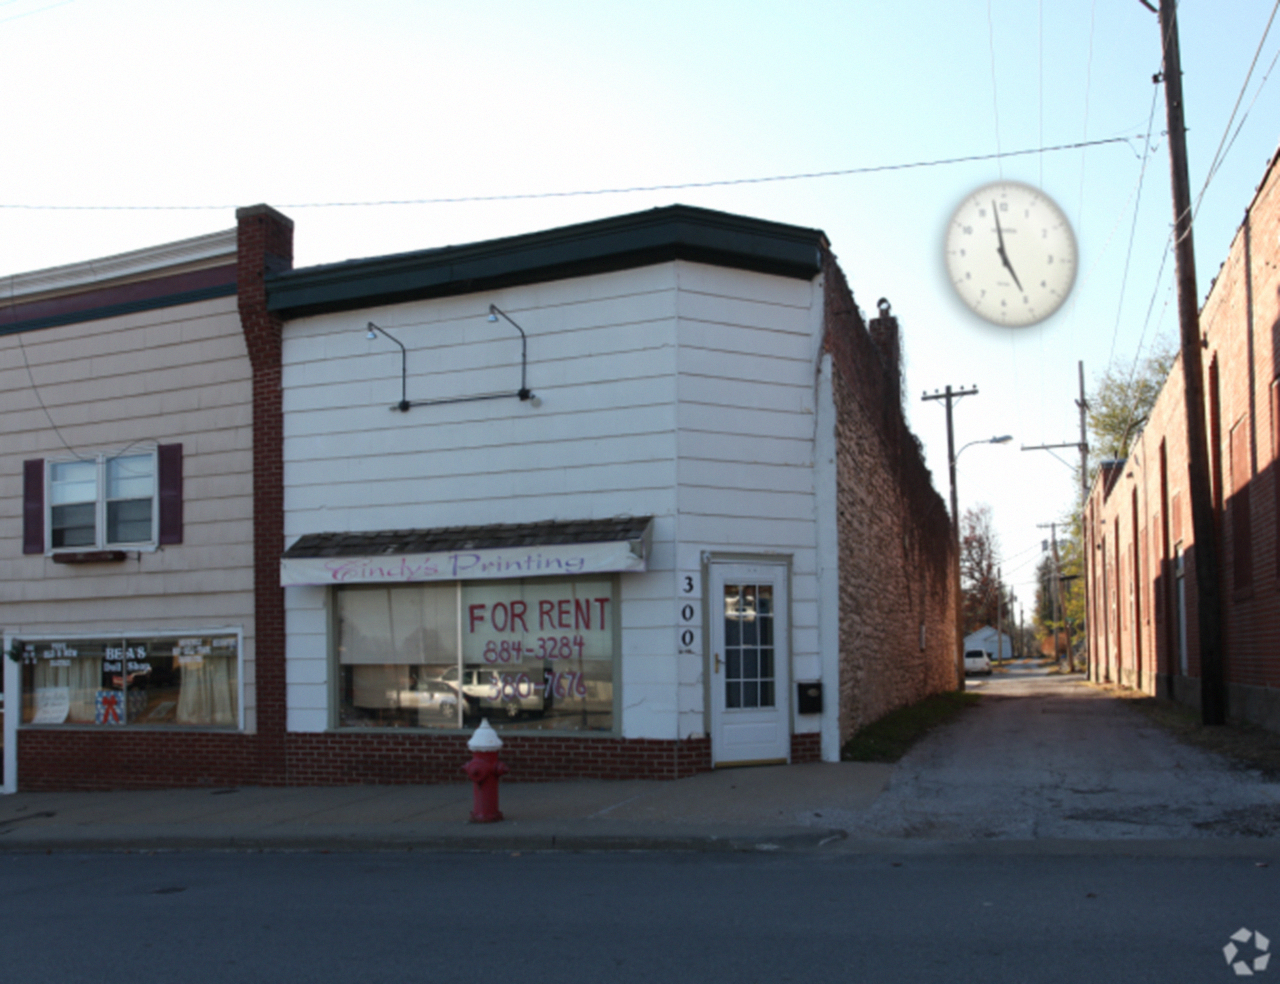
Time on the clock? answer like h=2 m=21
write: h=4 m=58
